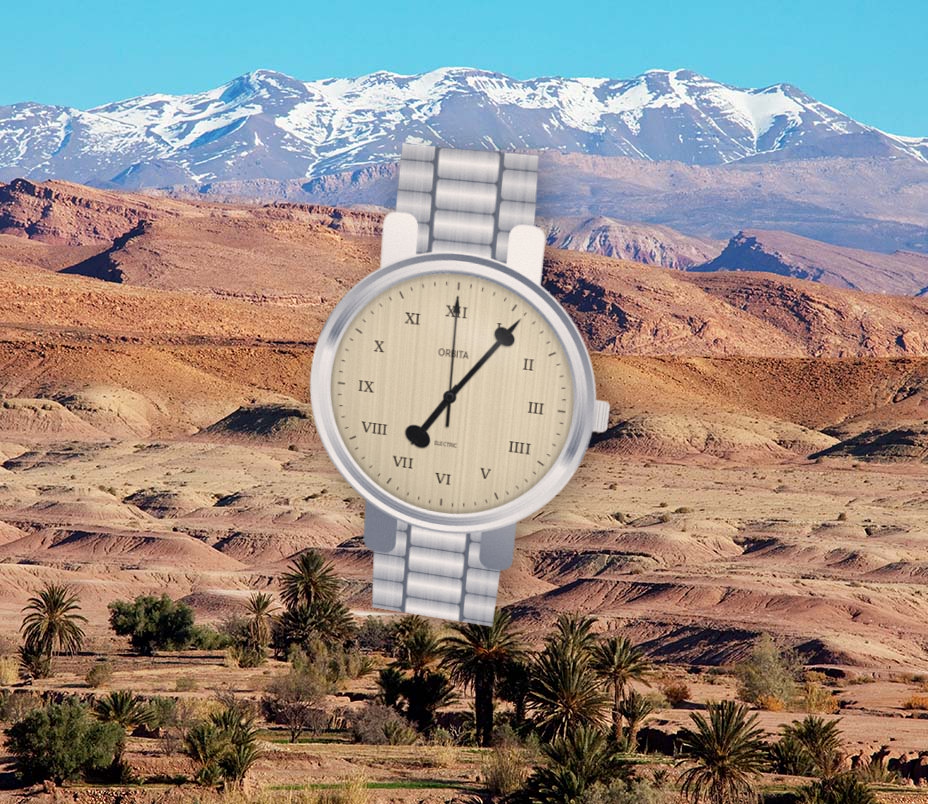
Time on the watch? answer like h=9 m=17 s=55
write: h=7 m=6 s=0
